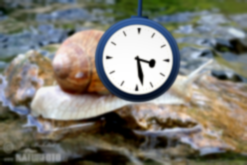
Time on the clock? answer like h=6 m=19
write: h=3 m=28
